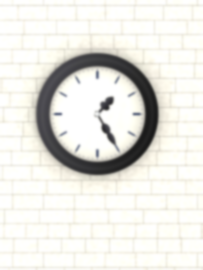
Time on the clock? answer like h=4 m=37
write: h=1 m=25
